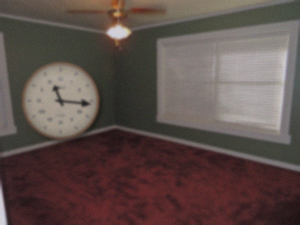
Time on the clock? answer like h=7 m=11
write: h=11 m=16
